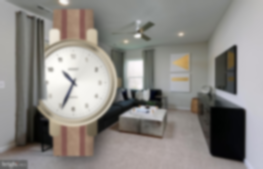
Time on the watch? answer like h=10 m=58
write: h=10 m=34
